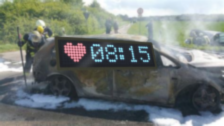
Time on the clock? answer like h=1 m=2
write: h=8 m=15
